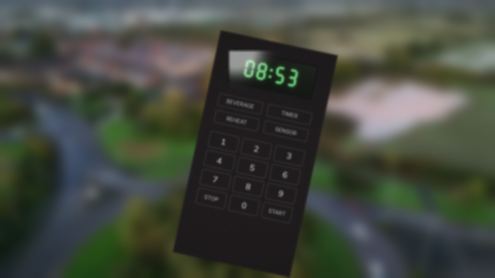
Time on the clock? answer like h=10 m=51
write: h=8 m=53
